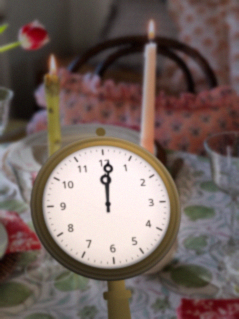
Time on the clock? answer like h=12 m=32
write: h=12 m=1
